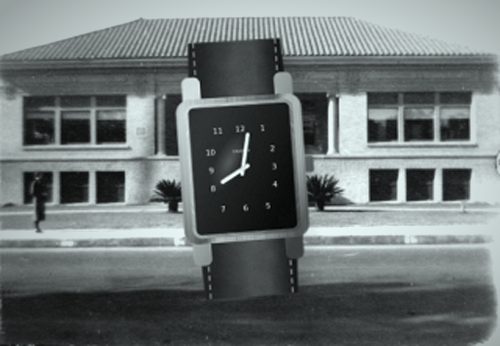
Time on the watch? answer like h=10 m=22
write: h=8 m=2
